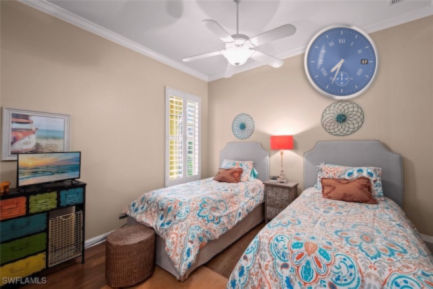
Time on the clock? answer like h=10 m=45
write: h=7 m=34
